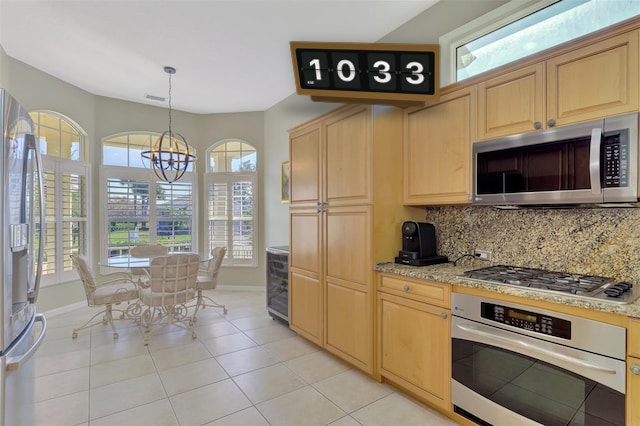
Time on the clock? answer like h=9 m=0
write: h=10 m=33
